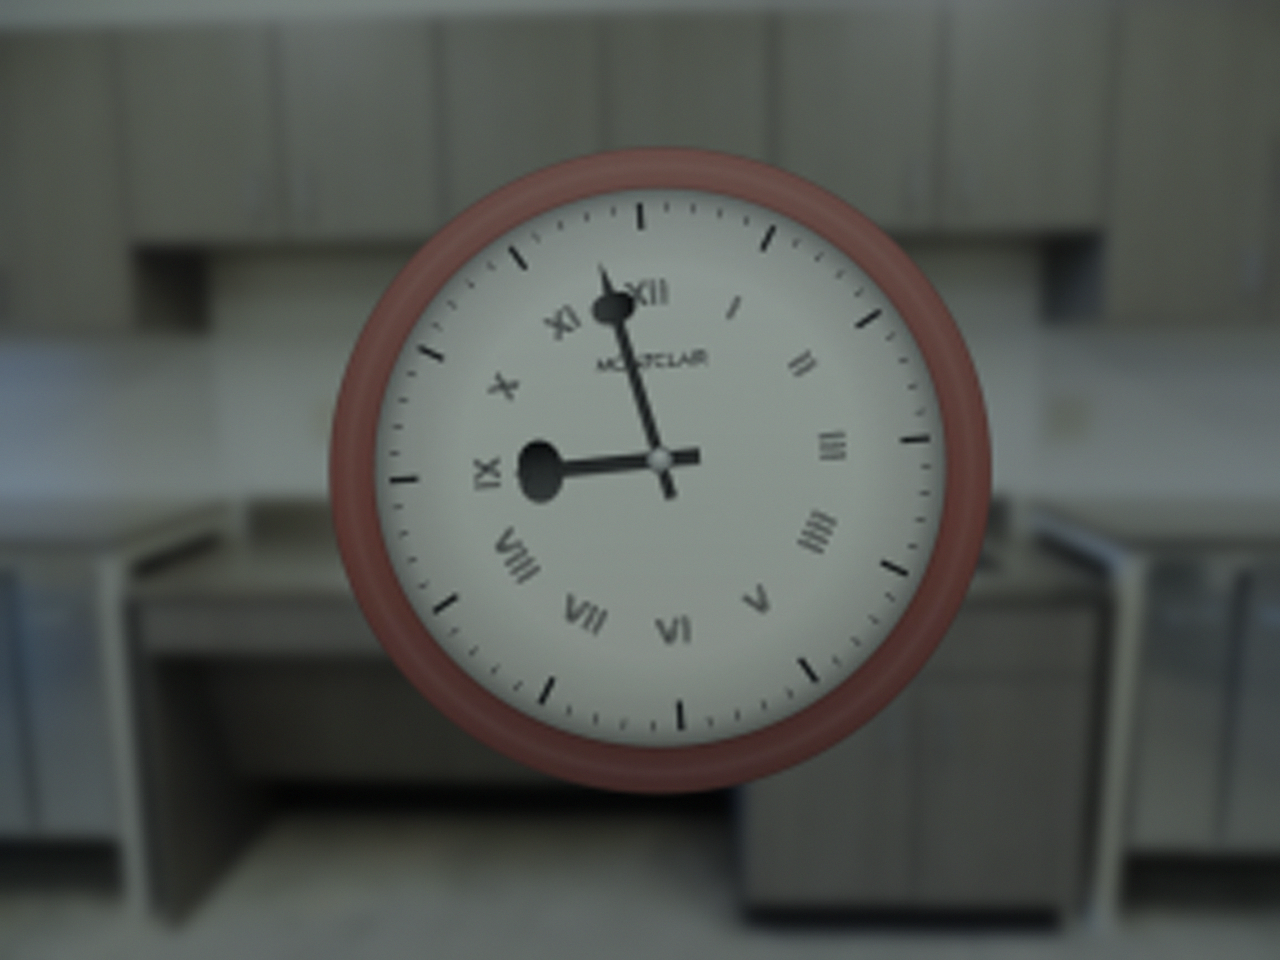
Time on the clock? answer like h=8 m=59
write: h=8 m=58
